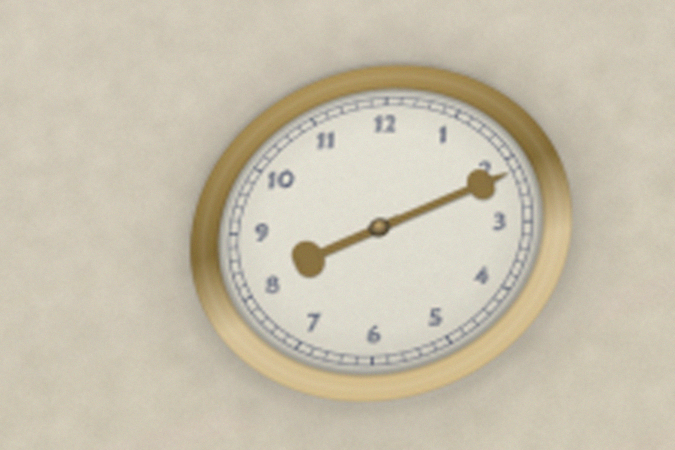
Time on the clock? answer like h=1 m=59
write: h=8 m=11
